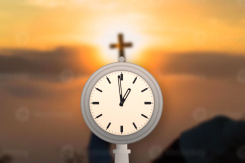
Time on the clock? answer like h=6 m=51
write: h=12 m=59
